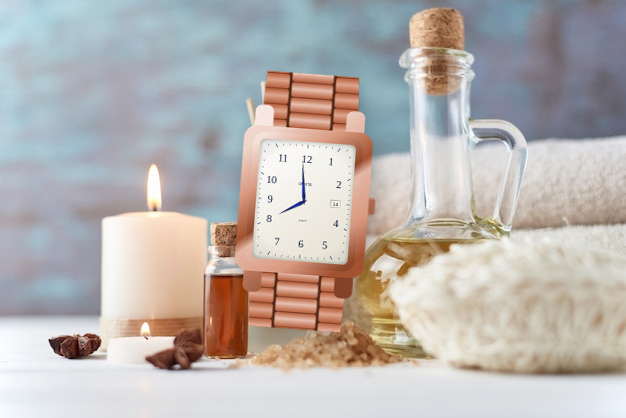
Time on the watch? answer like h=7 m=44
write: h=7 m=59
